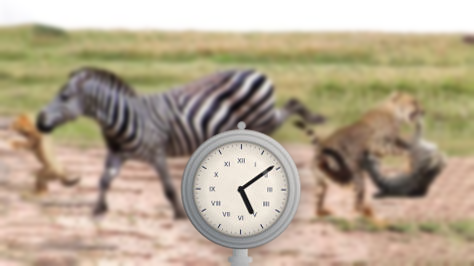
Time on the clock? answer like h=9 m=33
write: h=5 m=9
